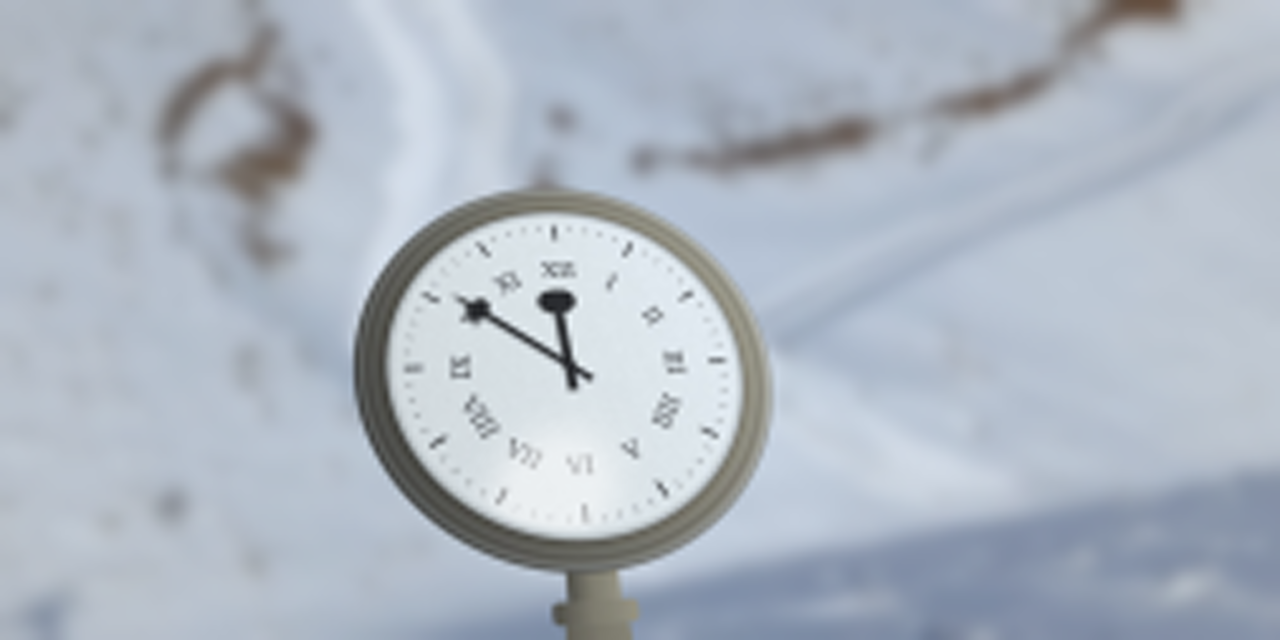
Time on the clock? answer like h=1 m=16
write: h=11 m=51
